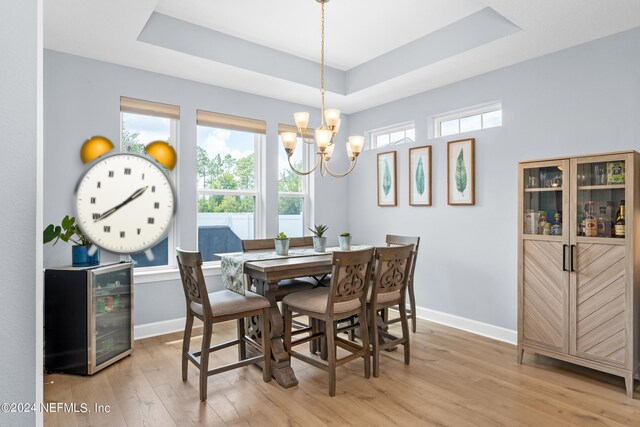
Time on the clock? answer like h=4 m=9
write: h=1 m=39
